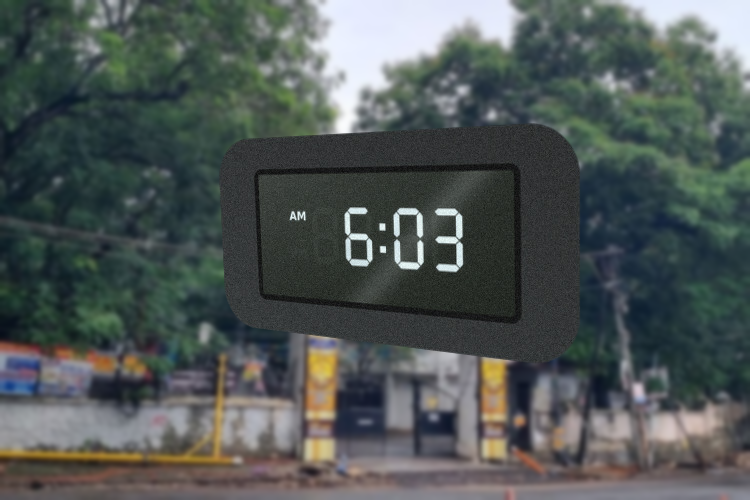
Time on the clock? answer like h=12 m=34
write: h=6 m=3
